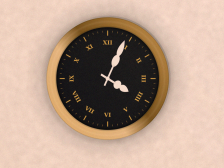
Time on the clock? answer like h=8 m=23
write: h=4 m=4
